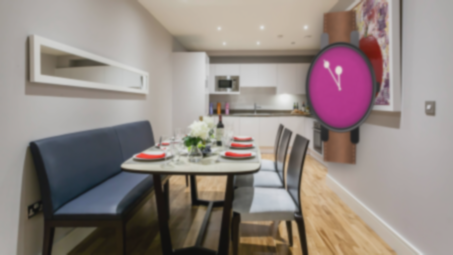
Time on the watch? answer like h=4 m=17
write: h=11 m=54
